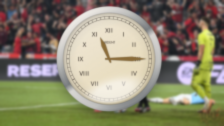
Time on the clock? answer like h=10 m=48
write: h=11 m=15
